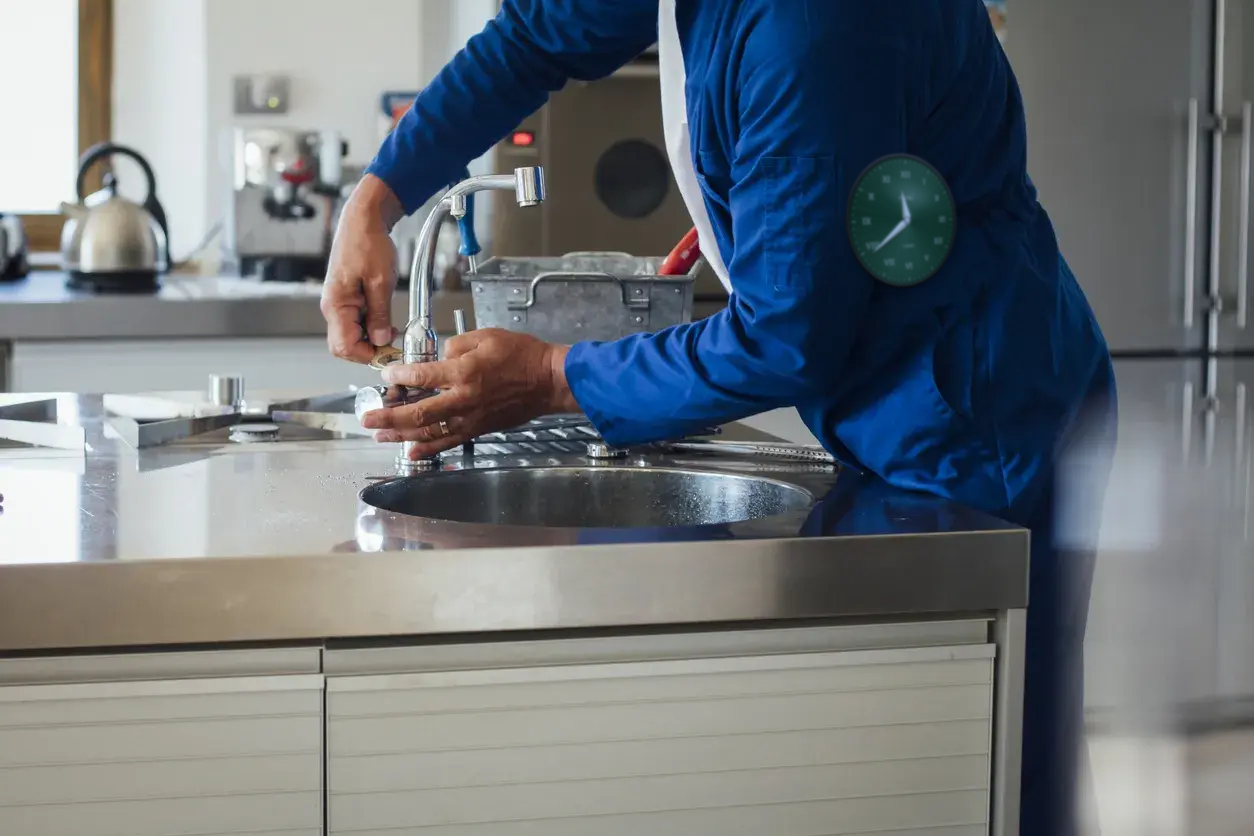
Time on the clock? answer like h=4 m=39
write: h=11 m=39
